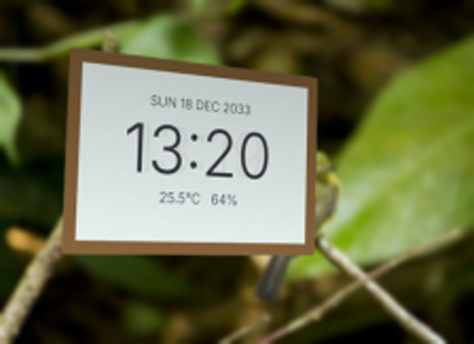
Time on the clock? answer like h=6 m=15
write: h=13 m=20
